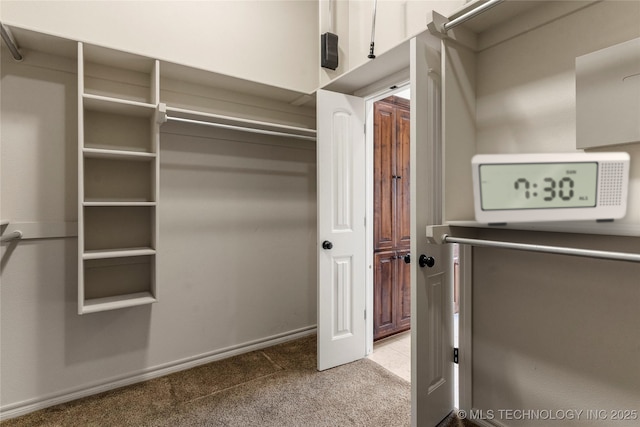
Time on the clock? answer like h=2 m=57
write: h=7 m=30
